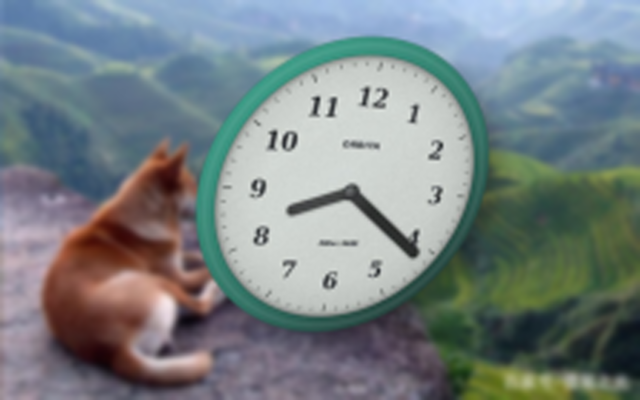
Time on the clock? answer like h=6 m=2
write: h=8 m=21
